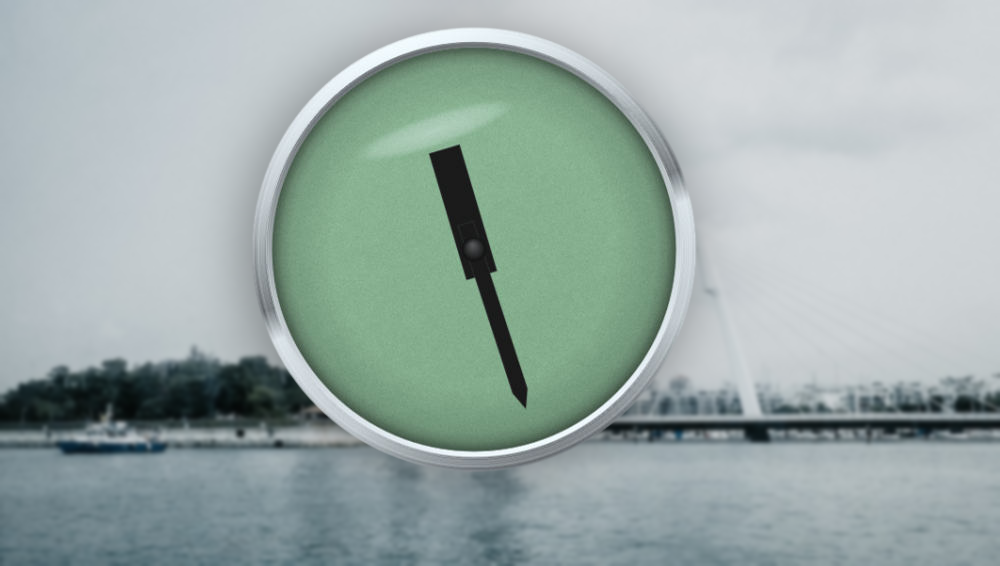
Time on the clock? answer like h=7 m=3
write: h=11 m=27
